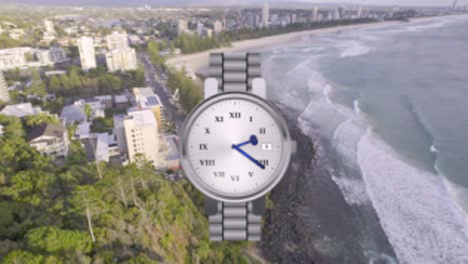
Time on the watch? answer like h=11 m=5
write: h=2 m=21
